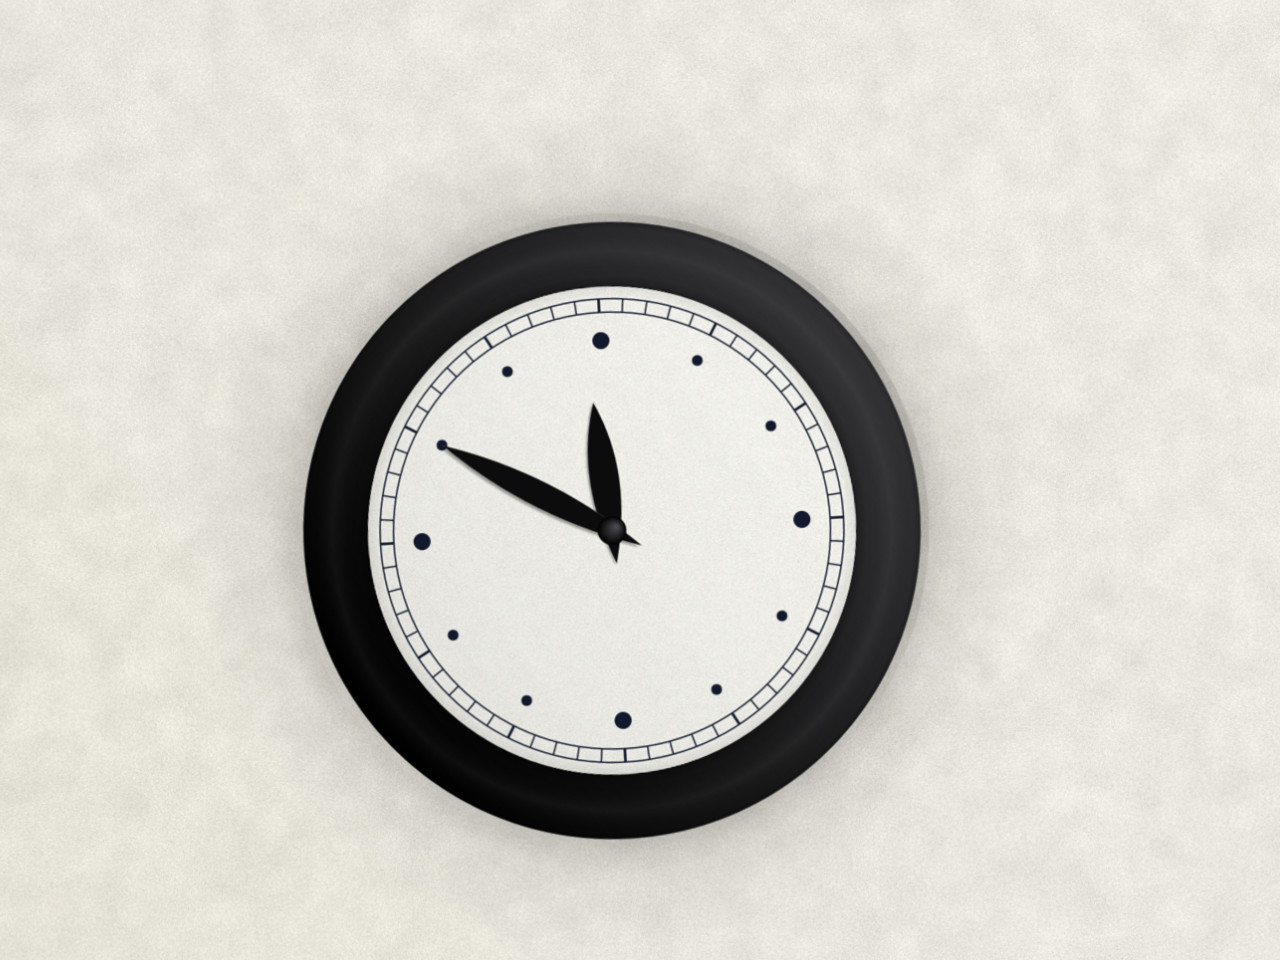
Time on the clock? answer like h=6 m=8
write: h=11 m=50
